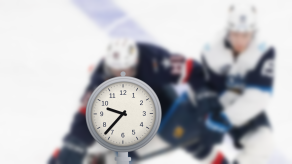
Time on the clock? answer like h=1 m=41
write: h=9 m=37
